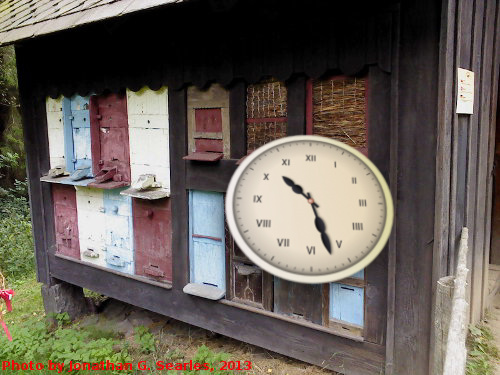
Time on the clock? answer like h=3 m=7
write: h=10 m=27
